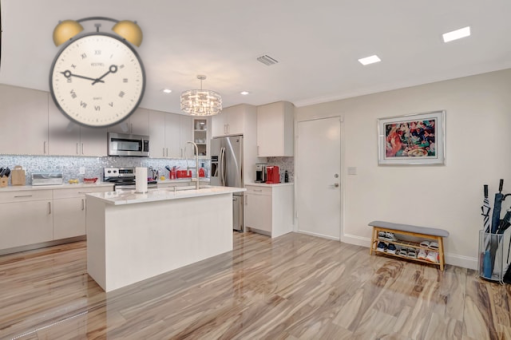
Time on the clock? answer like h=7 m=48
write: h=1 m=47
